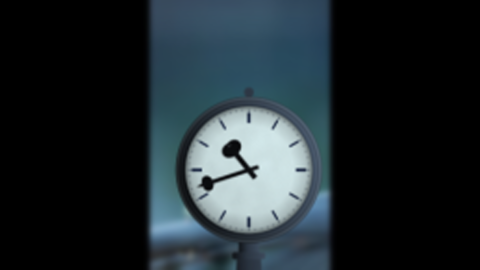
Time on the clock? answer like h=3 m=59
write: h=10 m=42
